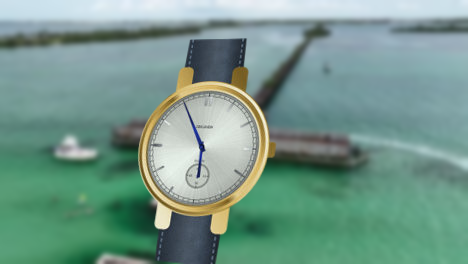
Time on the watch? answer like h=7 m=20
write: h=5 m=55
